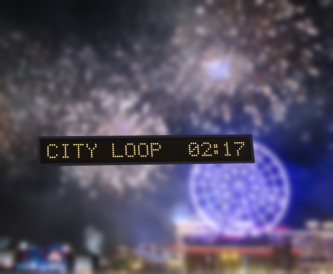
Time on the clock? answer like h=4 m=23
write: h=2 m=17
